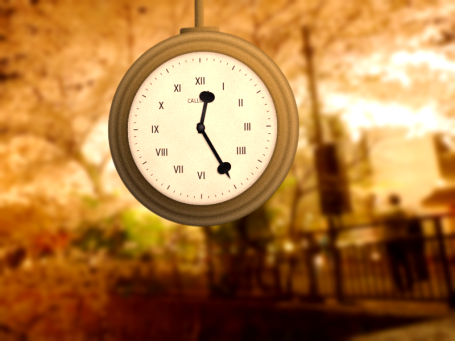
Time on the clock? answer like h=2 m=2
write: h=12 m=25
